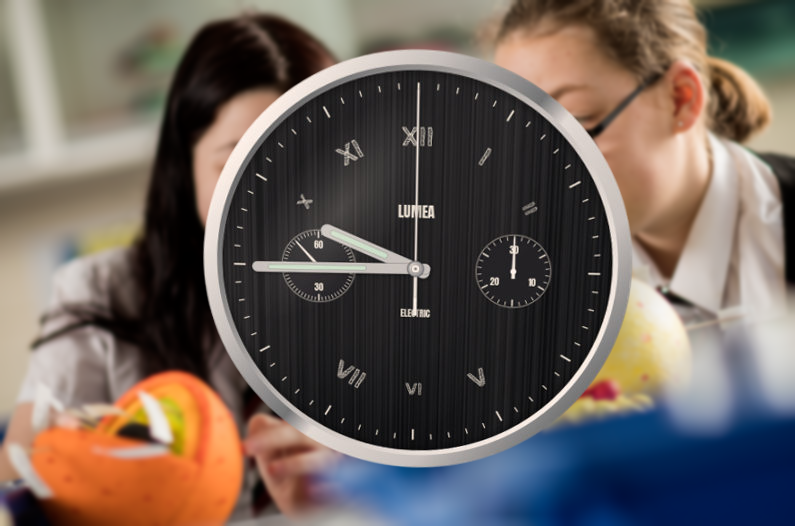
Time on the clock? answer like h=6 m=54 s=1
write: h=9 m=44 s=53
